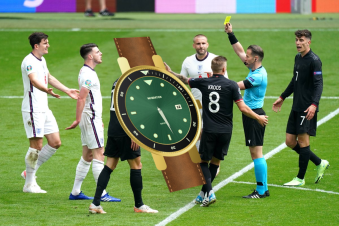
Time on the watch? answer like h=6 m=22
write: h=5 m=28
